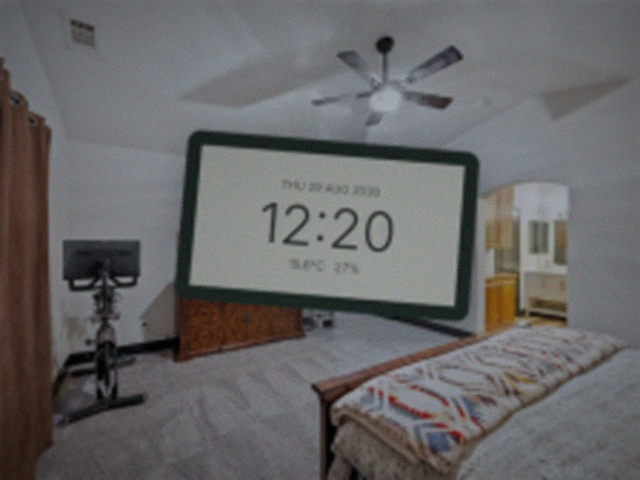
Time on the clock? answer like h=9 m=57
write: h=12 m=20
